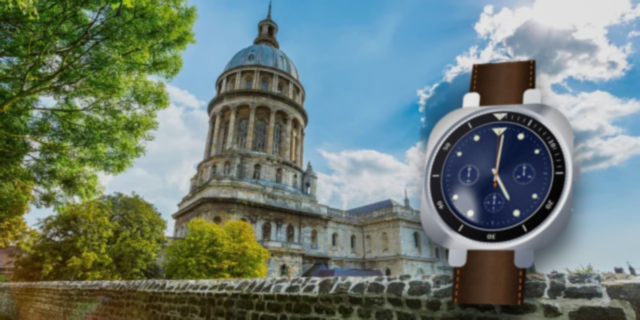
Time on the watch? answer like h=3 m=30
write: h=5 m=1
